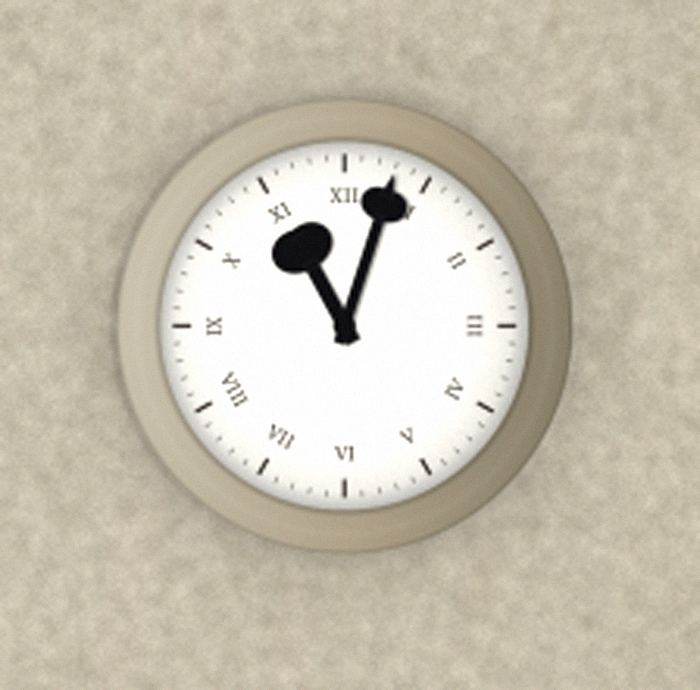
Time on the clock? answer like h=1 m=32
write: h=11 m=3
